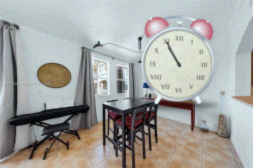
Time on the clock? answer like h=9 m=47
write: h=10 m=55
